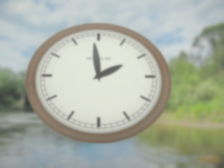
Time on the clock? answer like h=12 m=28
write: h=1 m=59
